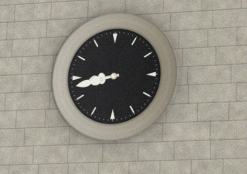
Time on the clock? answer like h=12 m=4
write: h=8 m=43
